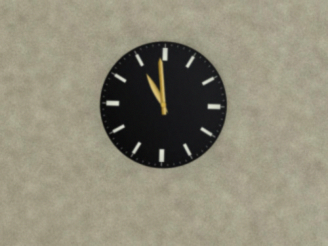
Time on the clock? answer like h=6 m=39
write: h=10 m=59
